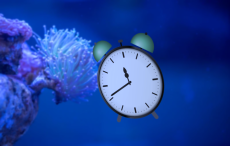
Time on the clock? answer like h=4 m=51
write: h=11 m=41
